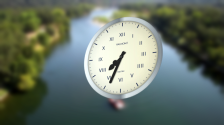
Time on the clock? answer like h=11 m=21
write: h=7 m=34
